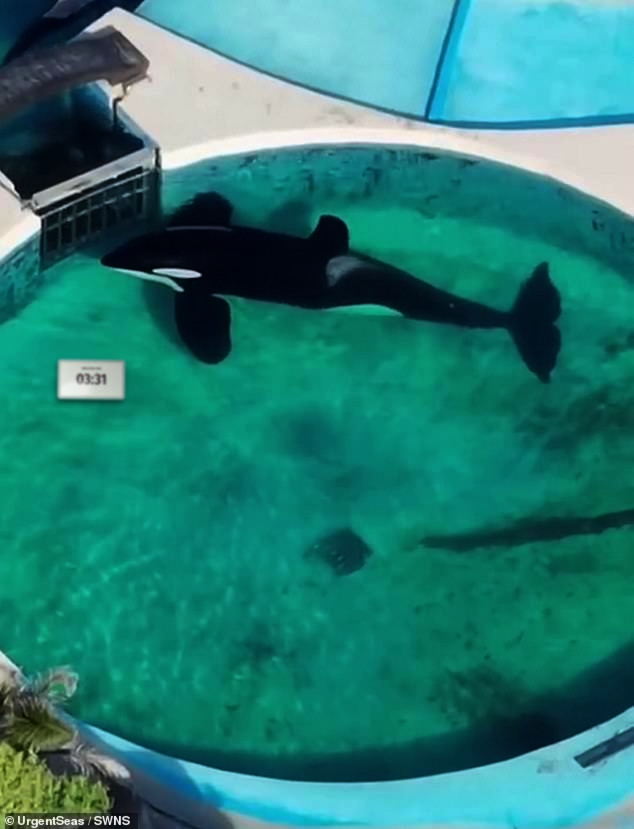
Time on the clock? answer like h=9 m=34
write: h=3 m=31
